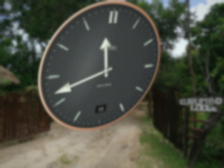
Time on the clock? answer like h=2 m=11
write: h=11 m=42
